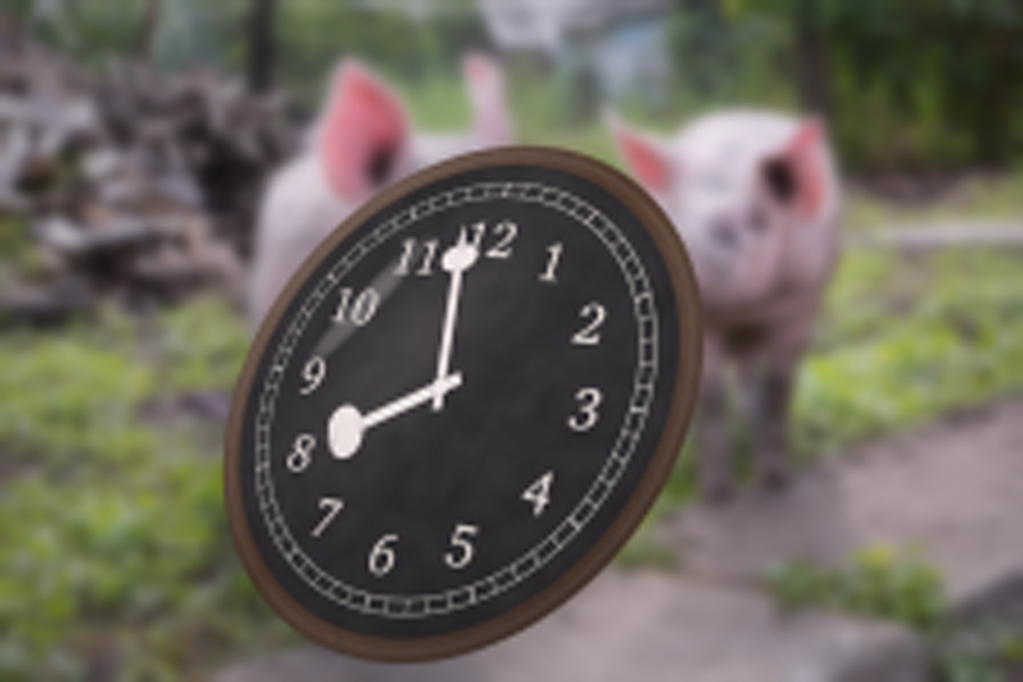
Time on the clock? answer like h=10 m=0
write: h=7 m=58
